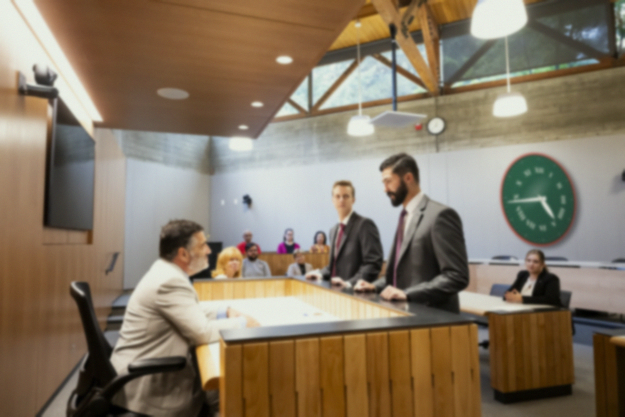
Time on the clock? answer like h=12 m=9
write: h=4 m=44
